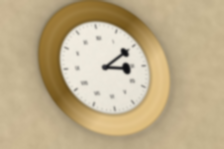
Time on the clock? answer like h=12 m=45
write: h=3 m=10
